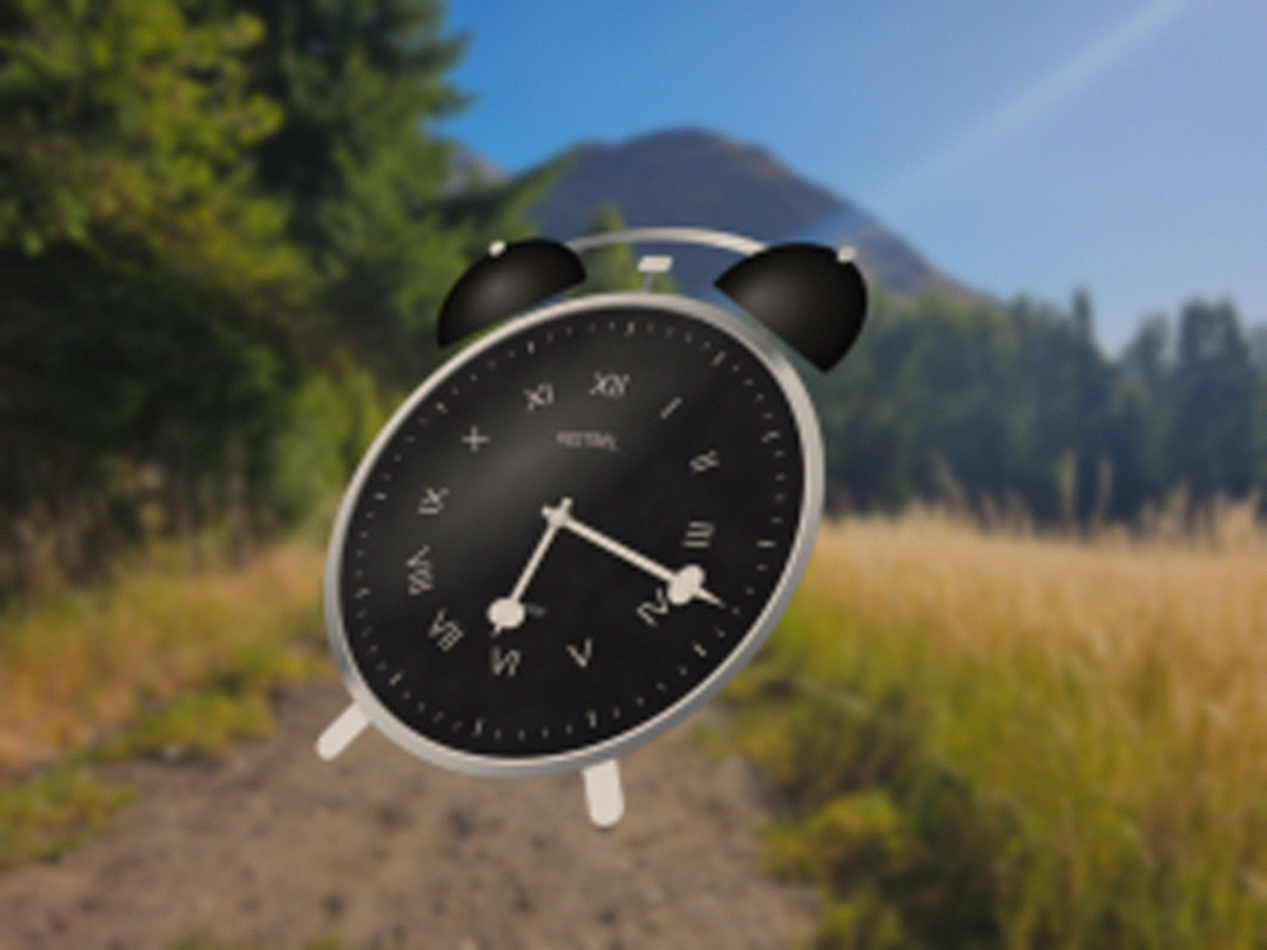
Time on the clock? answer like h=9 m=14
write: h=6 m=18
